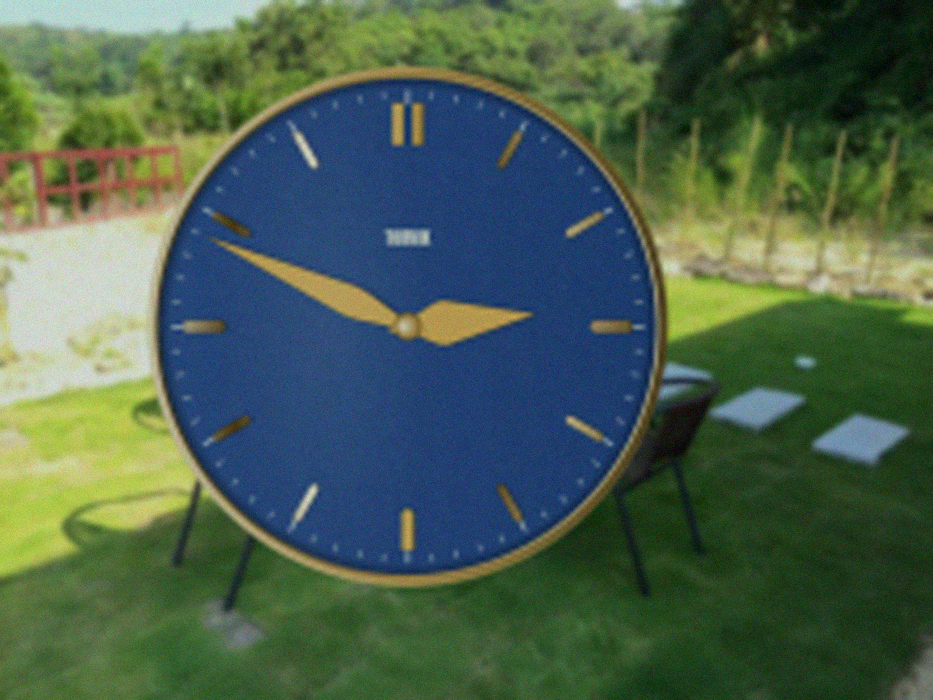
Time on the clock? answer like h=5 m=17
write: h=2 m=49
